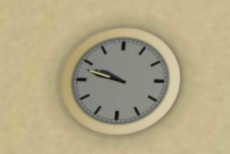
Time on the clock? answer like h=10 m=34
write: h=9 m=48
